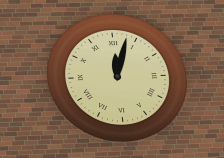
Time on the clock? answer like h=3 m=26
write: h=12 m=3
